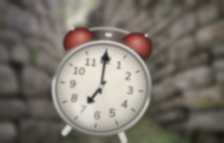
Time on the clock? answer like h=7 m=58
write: h=7 m=0
